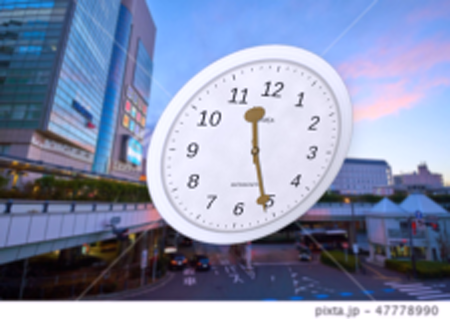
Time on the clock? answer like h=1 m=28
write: h=11 m=26
